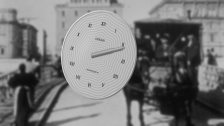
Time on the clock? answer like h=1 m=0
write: h=2 m=11
